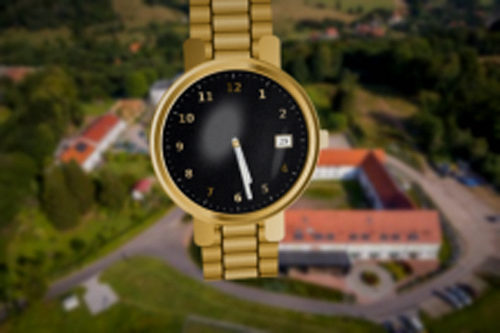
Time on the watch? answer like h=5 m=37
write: h=5 m=28
